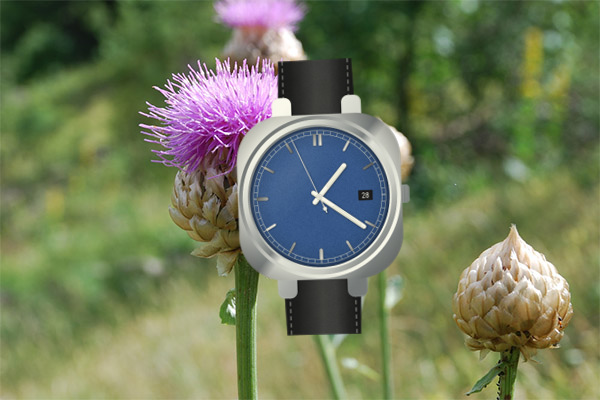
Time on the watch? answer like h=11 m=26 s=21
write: h=1 m=20 s=56
